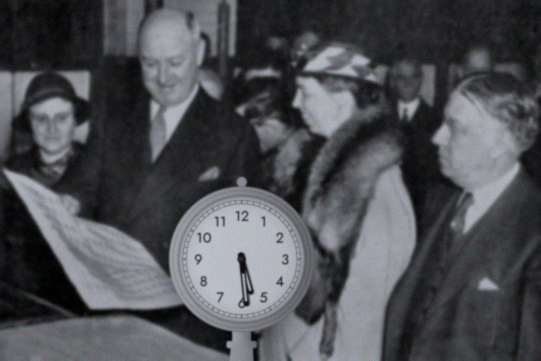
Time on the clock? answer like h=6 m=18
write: h=5 m=29
